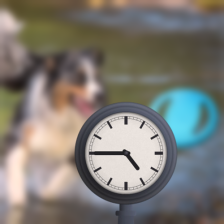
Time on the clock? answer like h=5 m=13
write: h=4 m=45
